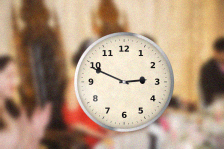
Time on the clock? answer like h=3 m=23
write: h=2 m=49
